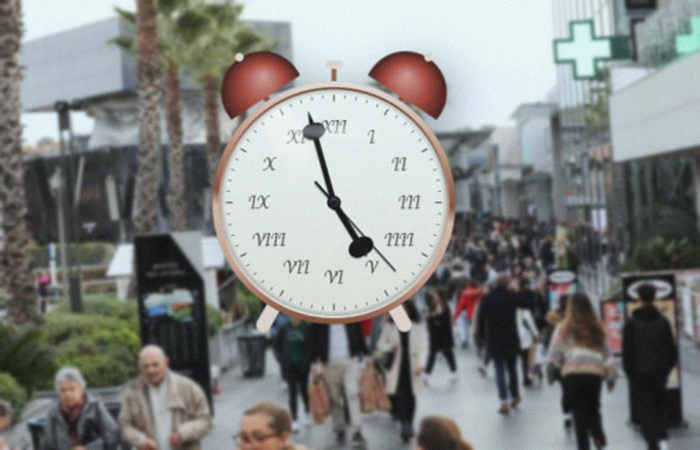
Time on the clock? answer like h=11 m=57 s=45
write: h=4 m=57 s=23
